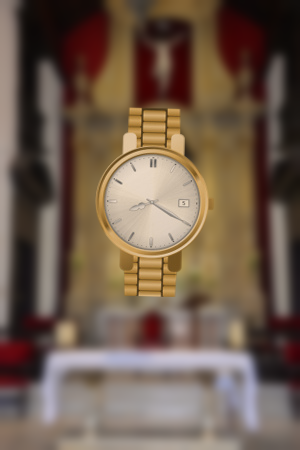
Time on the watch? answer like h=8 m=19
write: h=8 m=20
